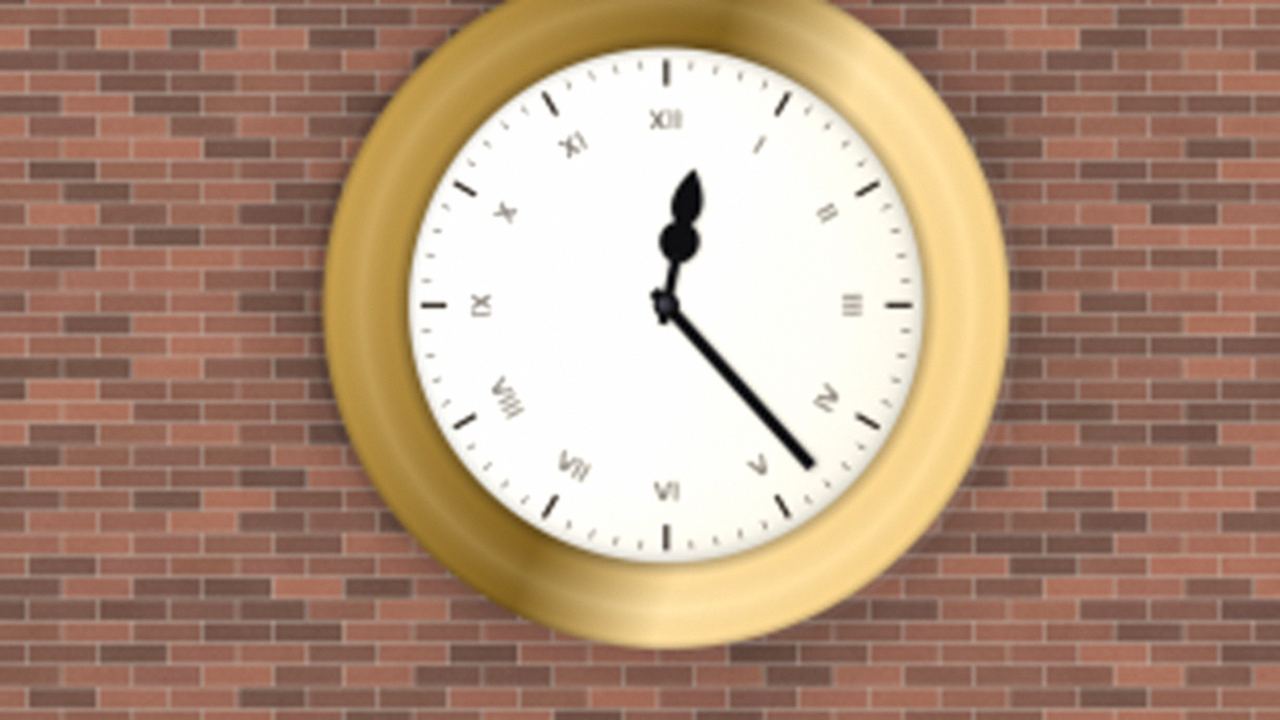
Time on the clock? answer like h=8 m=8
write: h=12 m=23
